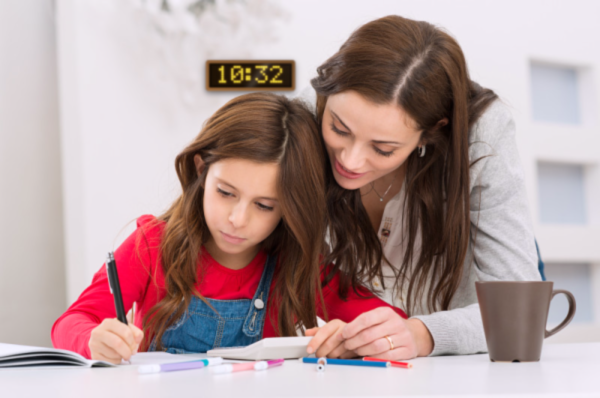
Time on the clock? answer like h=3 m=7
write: h=10 m=32
